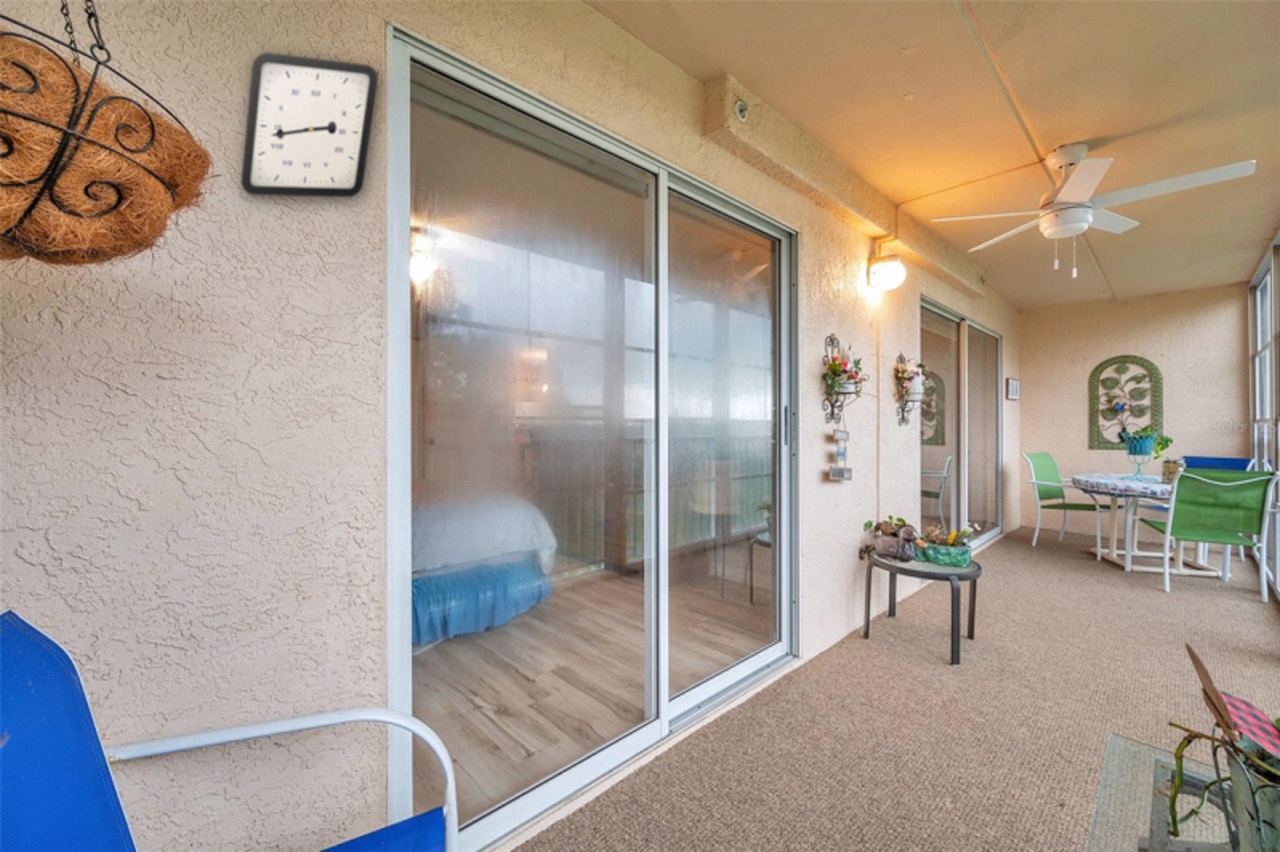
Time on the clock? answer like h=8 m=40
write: h=2 m=43
